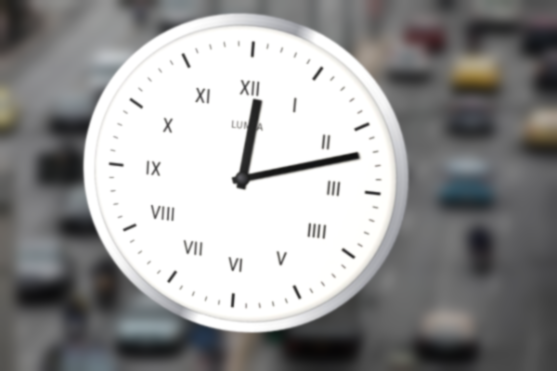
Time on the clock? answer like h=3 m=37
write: h=12 m=12
